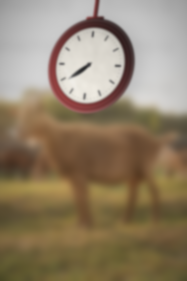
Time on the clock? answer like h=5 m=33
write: h=7 m=39
